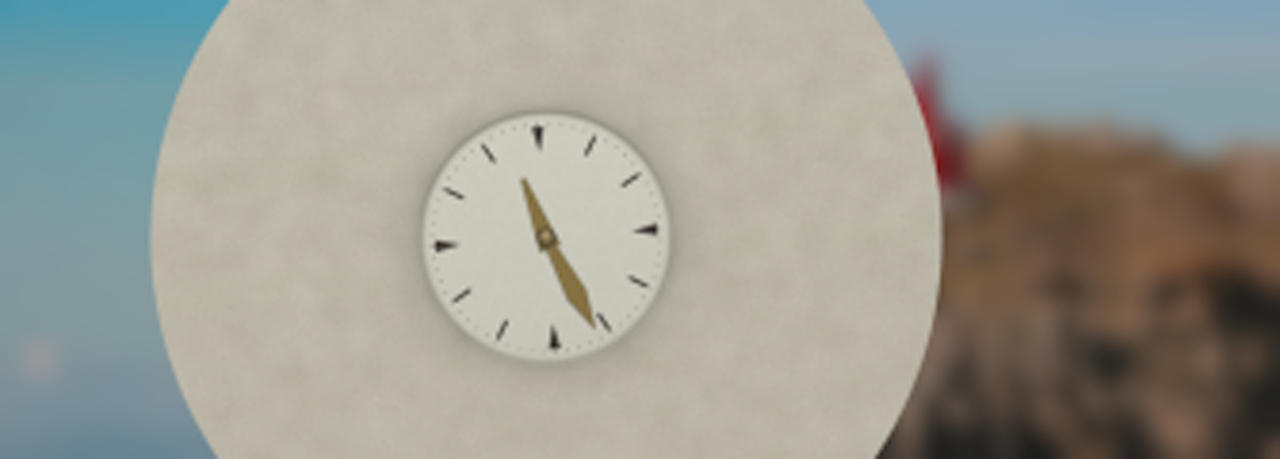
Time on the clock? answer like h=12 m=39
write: h=11 m=26
